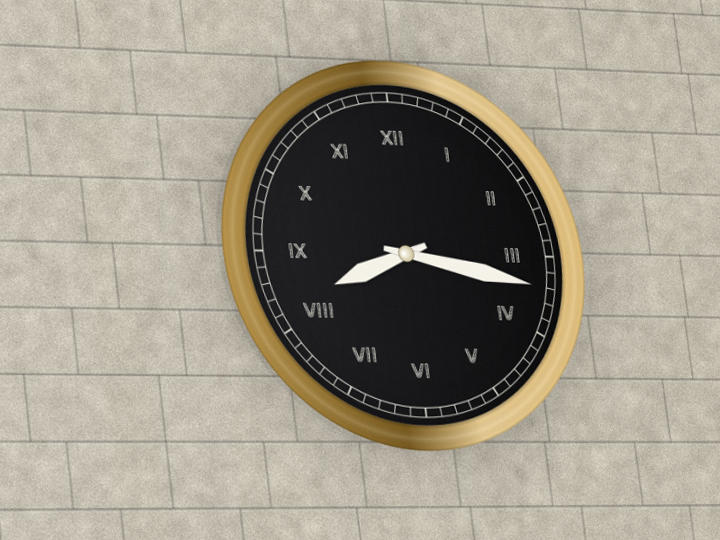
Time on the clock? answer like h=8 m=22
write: h=8 m=17
